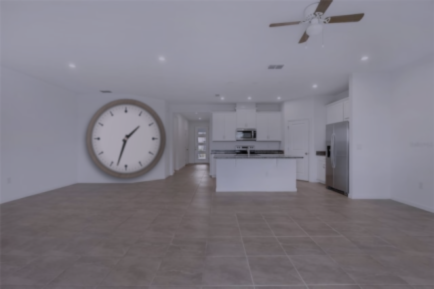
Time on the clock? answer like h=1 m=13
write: h=1 m=33
